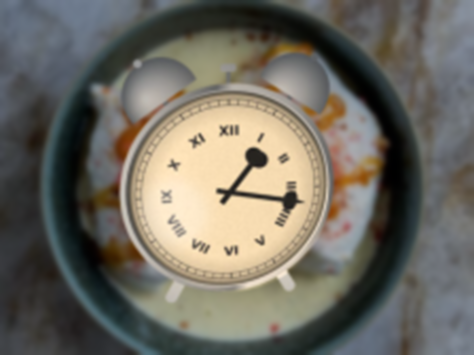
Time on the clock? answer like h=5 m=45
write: h=1 m=17
